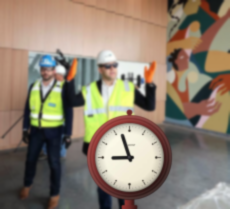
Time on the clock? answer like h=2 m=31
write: h=8 m=57
